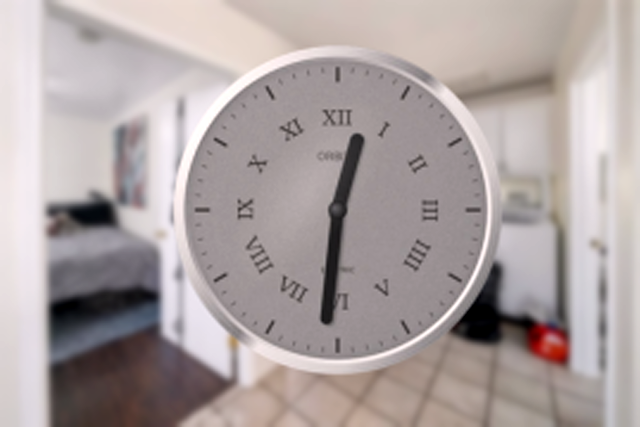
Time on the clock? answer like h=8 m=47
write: h=12 m=31
